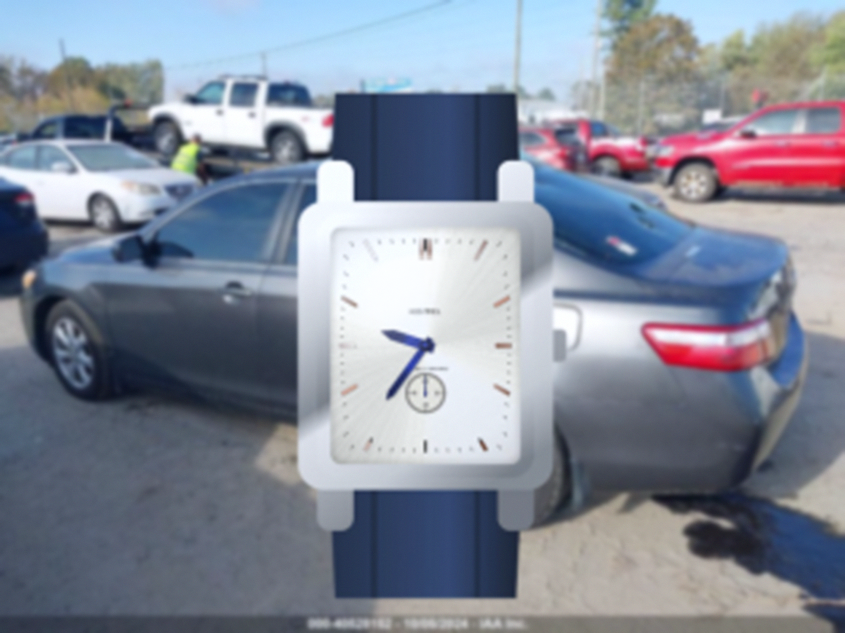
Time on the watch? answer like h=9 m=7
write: h=9 m=36
